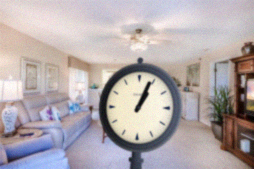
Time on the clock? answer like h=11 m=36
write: h=1 m=4
